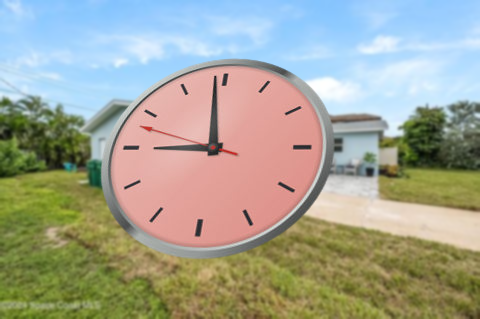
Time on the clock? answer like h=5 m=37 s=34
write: h=8 m=58 s=48
